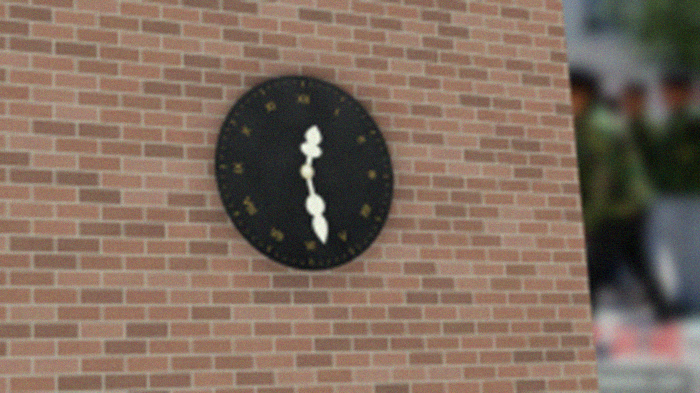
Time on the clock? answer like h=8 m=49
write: h=12 m=28
